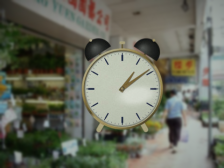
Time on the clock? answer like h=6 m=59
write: h=1 m=9
